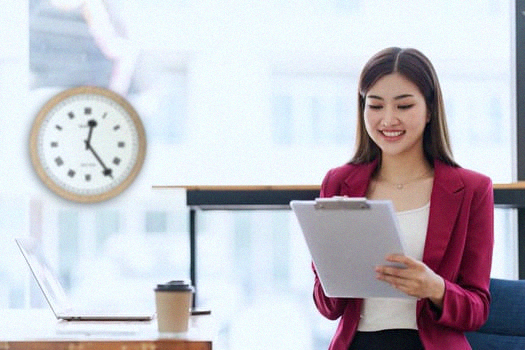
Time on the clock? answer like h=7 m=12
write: h=12 m=24
